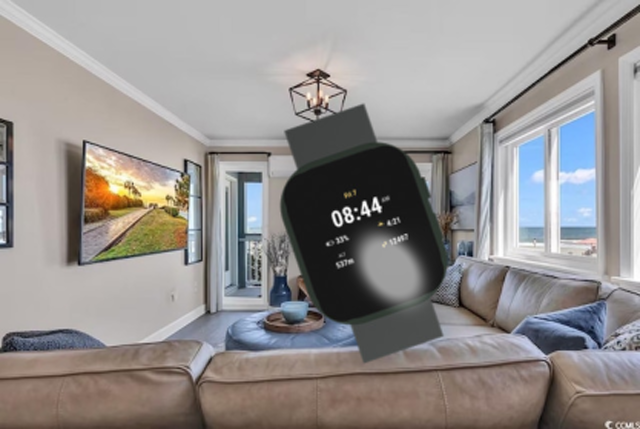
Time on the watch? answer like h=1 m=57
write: h=8 m=44
